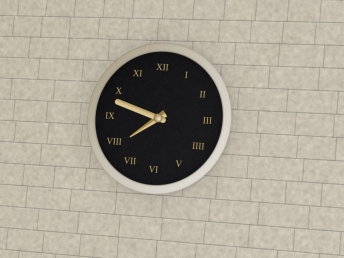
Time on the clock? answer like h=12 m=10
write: h=7 m=48
